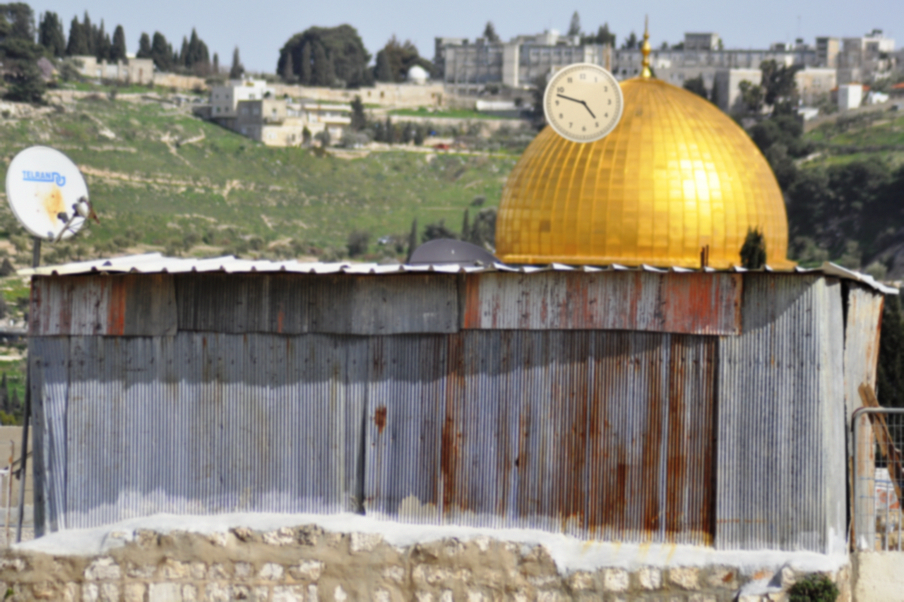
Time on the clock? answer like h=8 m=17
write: h=4 m=48
